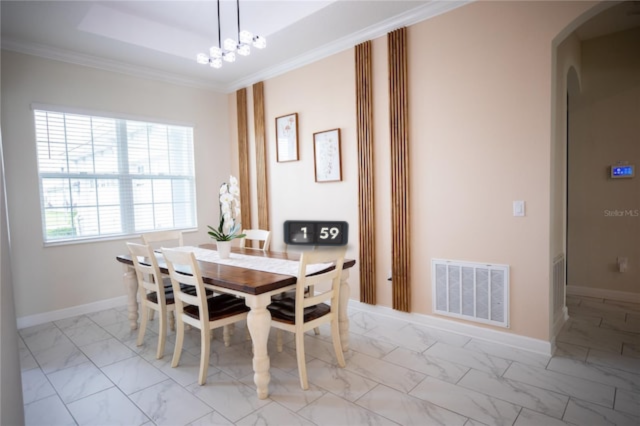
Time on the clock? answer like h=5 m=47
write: h=1 m=59
